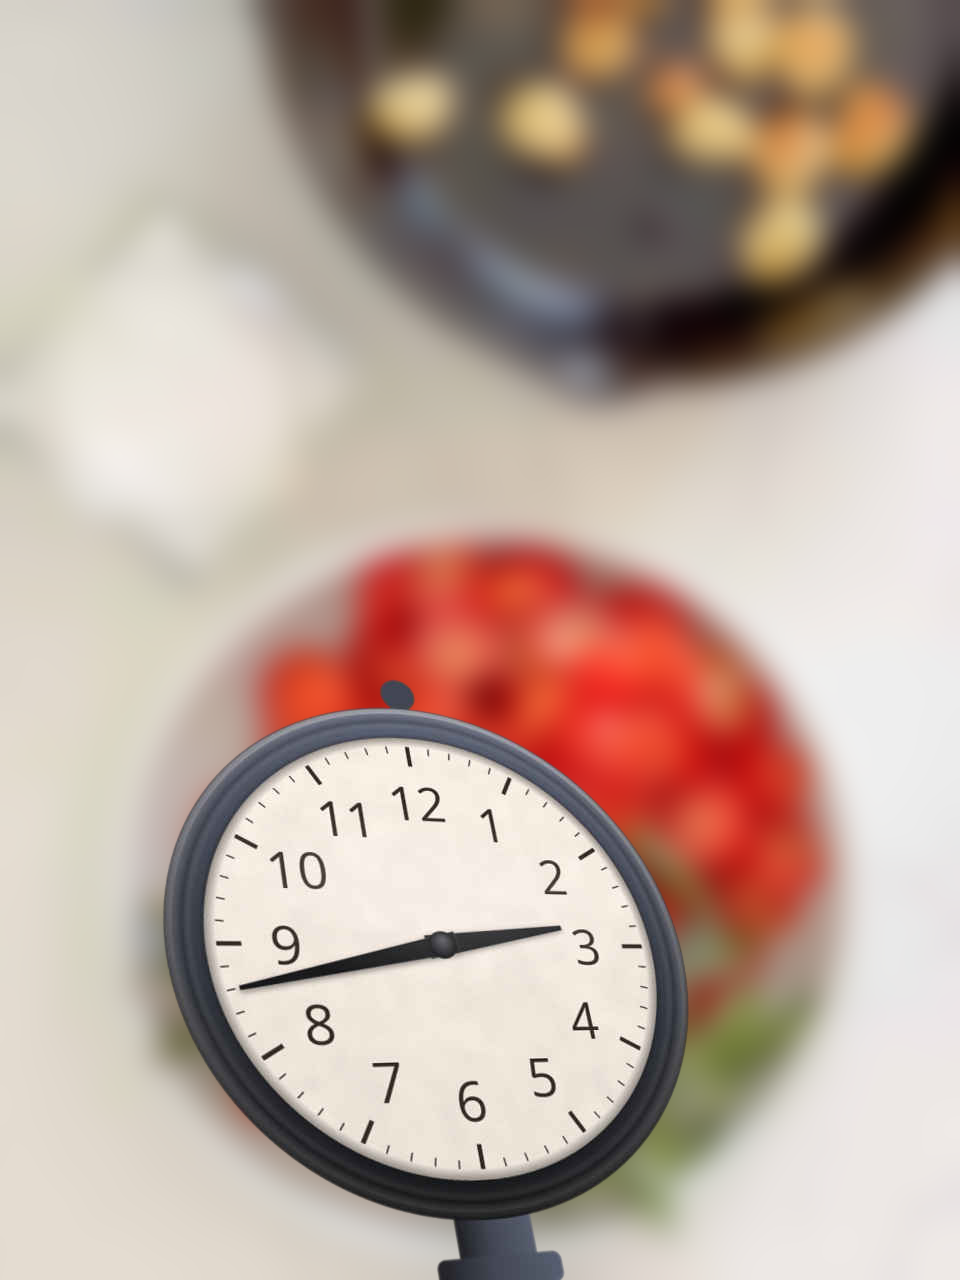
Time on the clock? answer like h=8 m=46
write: h=2 m=43
